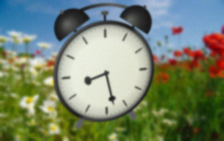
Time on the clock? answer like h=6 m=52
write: h=8 m=28
